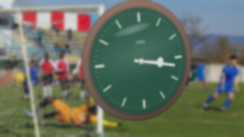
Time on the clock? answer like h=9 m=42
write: h=3 m=17
